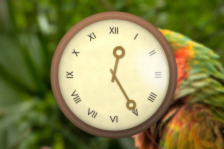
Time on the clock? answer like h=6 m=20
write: h=12 m=25
